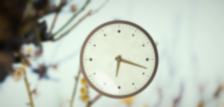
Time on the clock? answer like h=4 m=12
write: h=6 m=18
